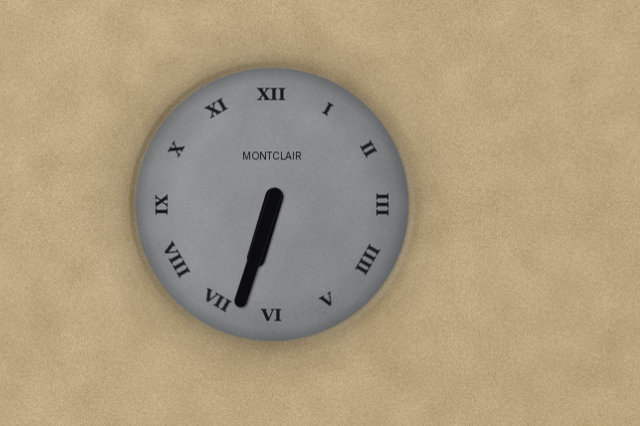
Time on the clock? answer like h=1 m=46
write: h=6 m=33
